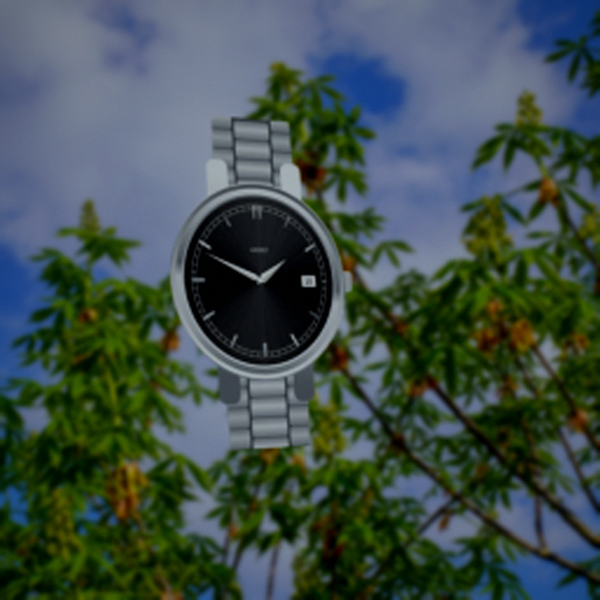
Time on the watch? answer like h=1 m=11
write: h=1 m=49
